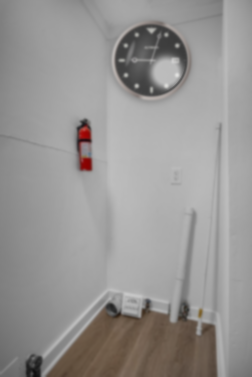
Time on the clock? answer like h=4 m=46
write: h=9 m=3
